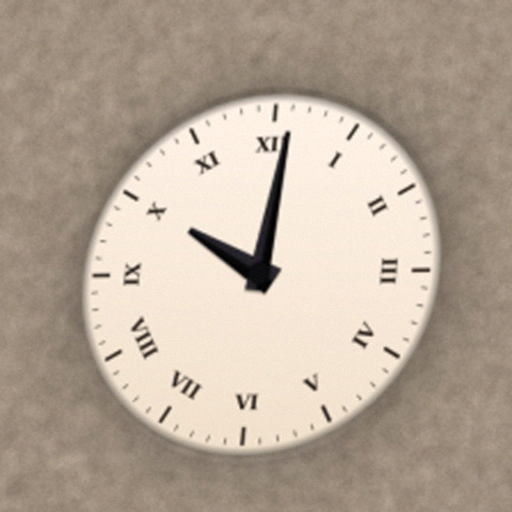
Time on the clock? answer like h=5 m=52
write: h=10 m=1
